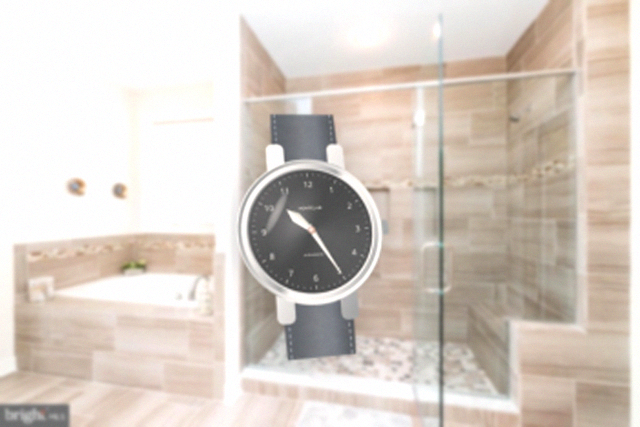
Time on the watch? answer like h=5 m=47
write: h=10 m=25
